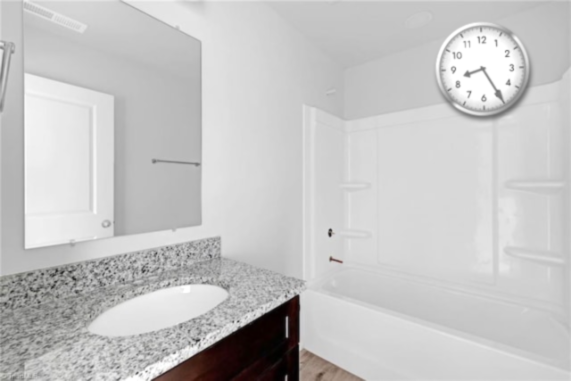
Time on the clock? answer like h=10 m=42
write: h=8 m=25
